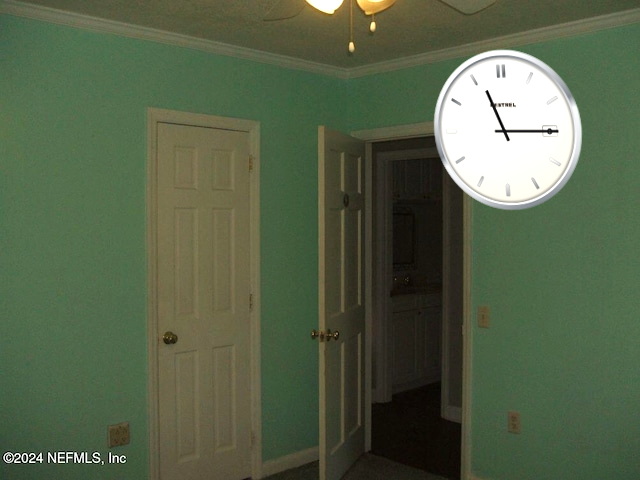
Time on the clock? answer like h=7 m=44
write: h=11 m=15
